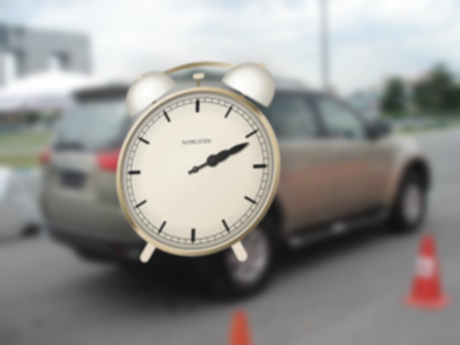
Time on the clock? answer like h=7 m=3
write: h=2 m=11
